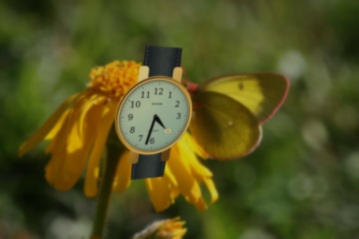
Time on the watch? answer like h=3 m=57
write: h=4 m=32
